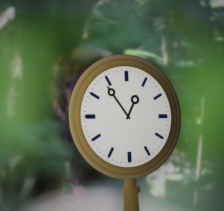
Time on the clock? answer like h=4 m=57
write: h=12 m=54
